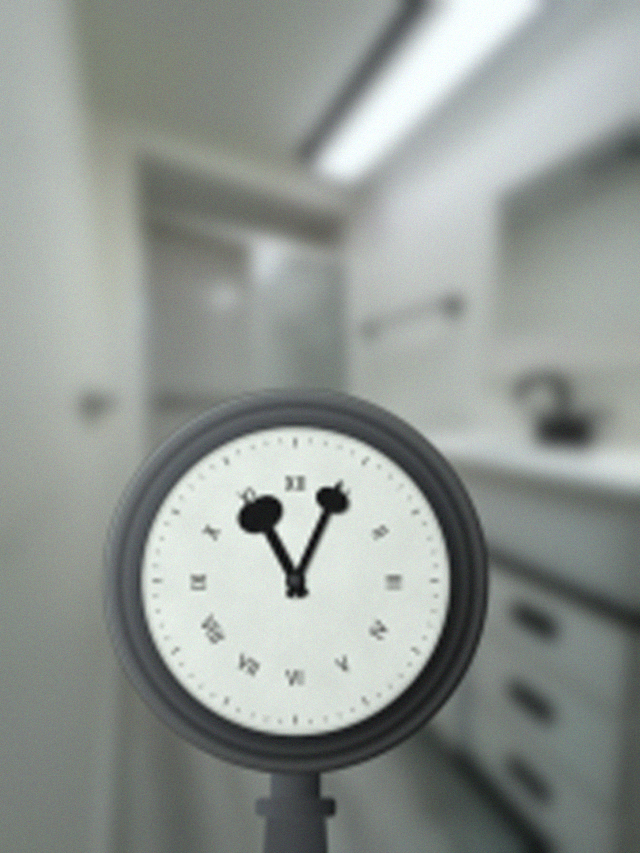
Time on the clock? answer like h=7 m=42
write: h=11 m=4
